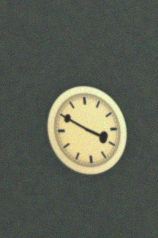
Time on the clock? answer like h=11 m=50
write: h=3 m=50
